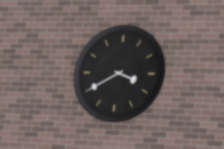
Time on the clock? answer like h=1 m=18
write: h=3 m=40
